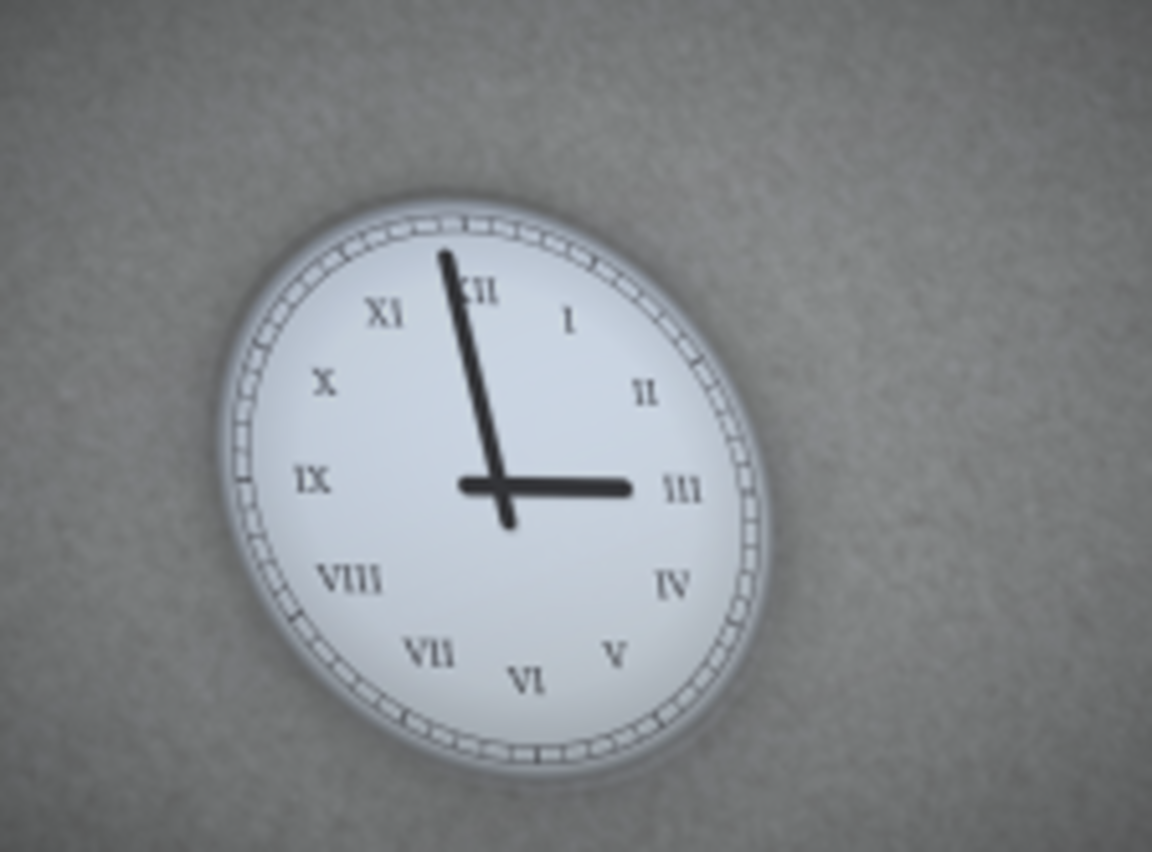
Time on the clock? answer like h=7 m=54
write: h=2 m=59
